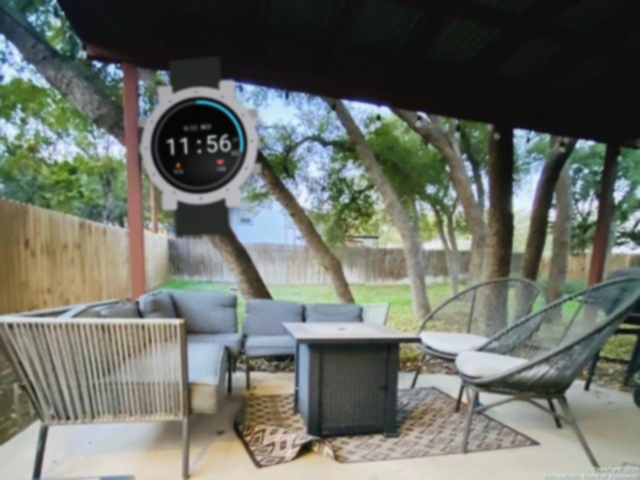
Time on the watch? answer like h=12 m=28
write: h=11 m=56
